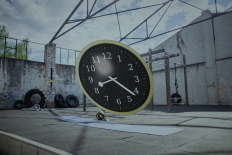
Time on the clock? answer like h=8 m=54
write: h=8 m=22
